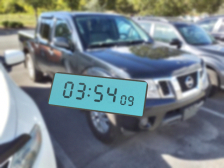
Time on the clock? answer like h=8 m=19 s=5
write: h=3 m=54 s=9
